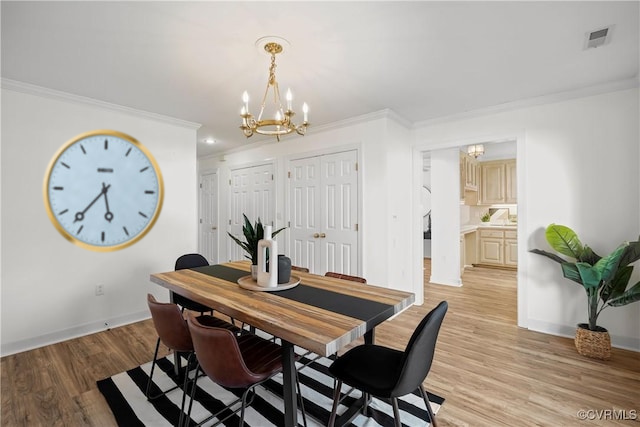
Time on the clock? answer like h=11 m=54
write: h=5 m=37
